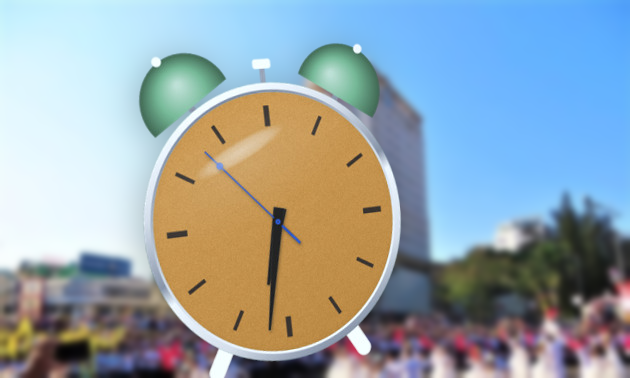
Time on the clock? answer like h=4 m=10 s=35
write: h=6 m=31 s=53
